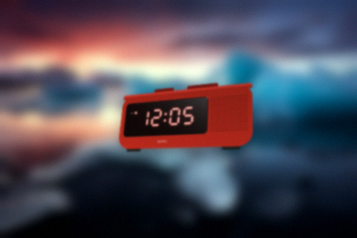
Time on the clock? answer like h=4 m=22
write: h=12 m=5
